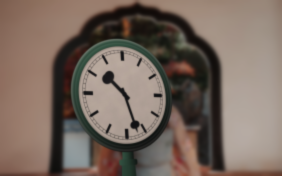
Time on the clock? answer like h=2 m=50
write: h=10 m=27
